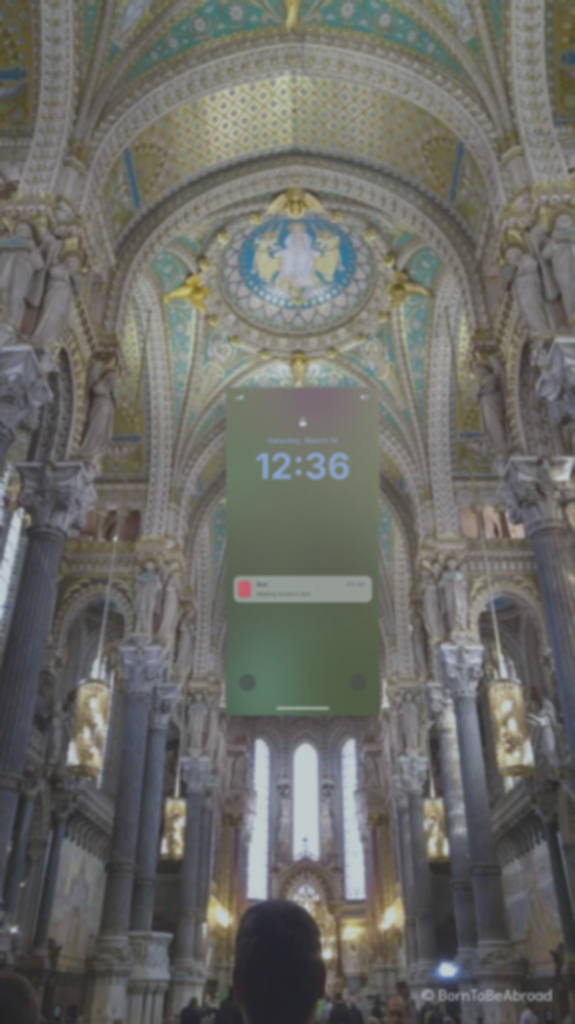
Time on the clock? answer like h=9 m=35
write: h=12 m=36
